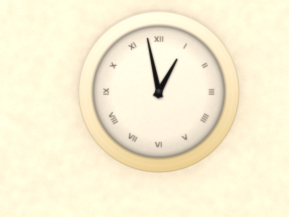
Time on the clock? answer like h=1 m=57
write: h=12 m=58
